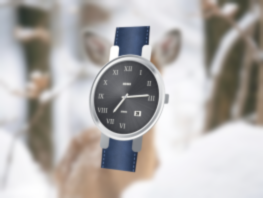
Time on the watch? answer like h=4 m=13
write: h=7 m=14
